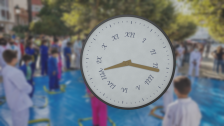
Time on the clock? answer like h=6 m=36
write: h=8 m=16
